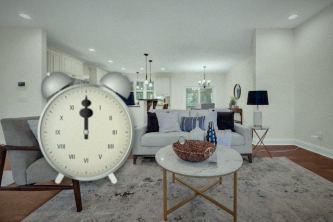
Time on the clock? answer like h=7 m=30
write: h=12 m=0
